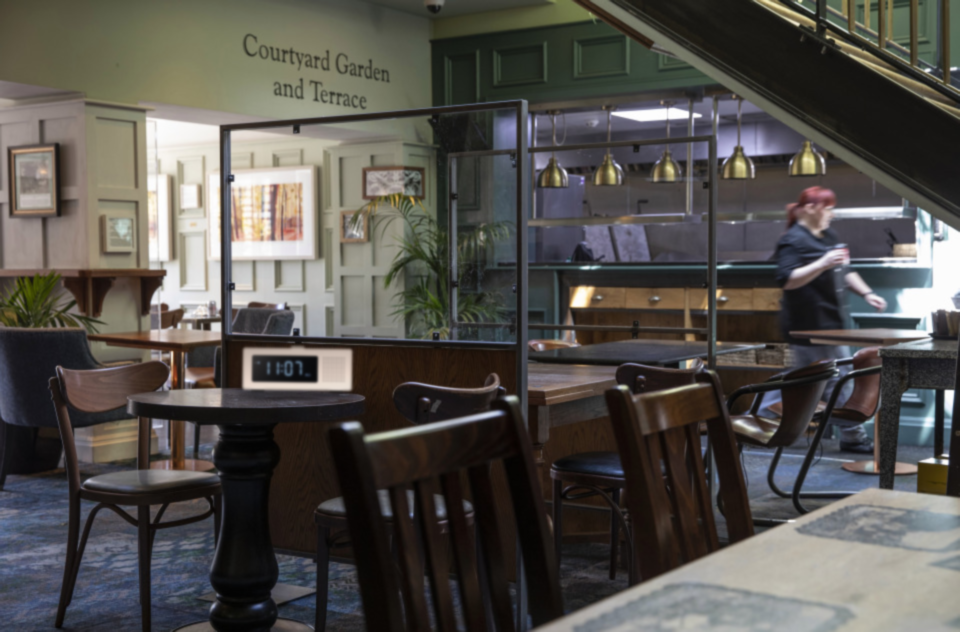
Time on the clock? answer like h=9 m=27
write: h=11 m=7
